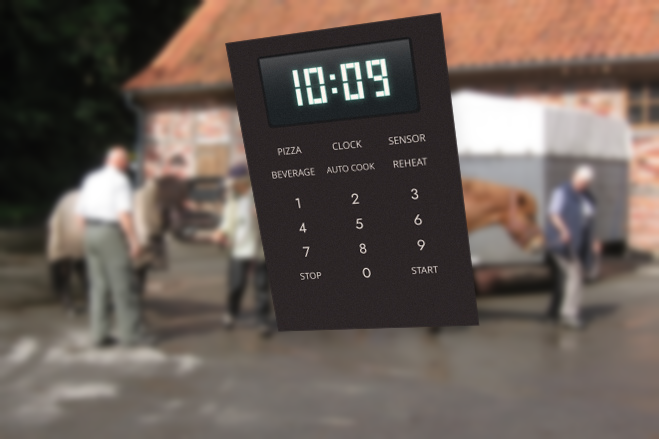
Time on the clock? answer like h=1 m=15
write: h=10 m=9
